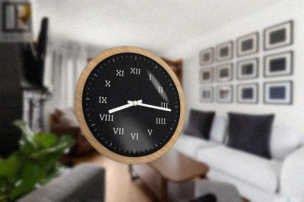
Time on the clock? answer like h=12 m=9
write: h=8 m=16
